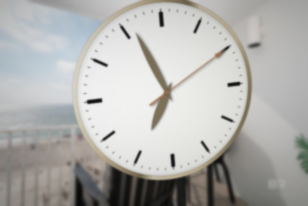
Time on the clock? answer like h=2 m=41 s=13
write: h=6 m=56 s=10
